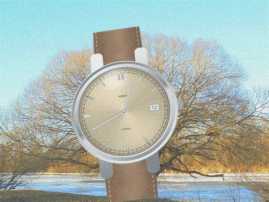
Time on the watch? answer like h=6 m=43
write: h=12 m=41
